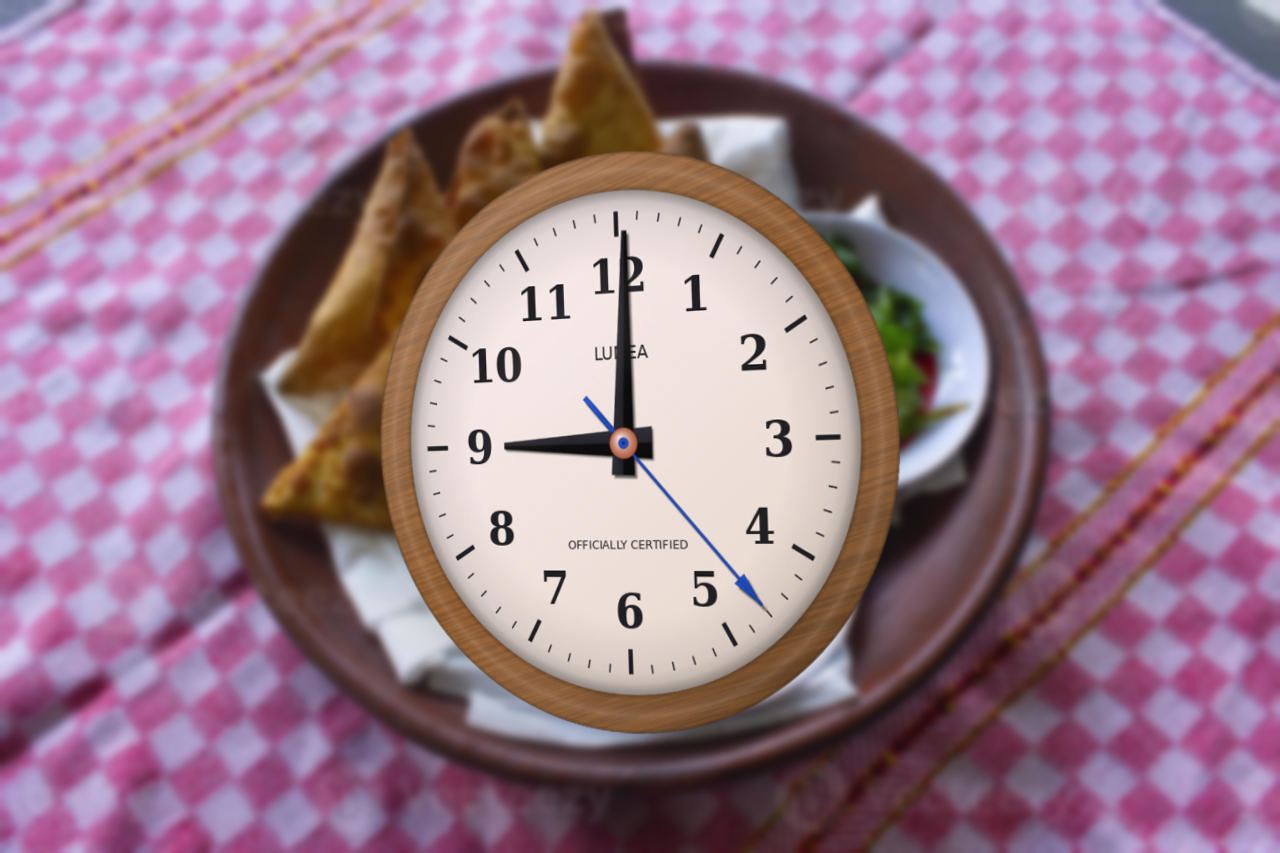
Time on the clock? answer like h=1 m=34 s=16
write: h=9 m=0 s=23
